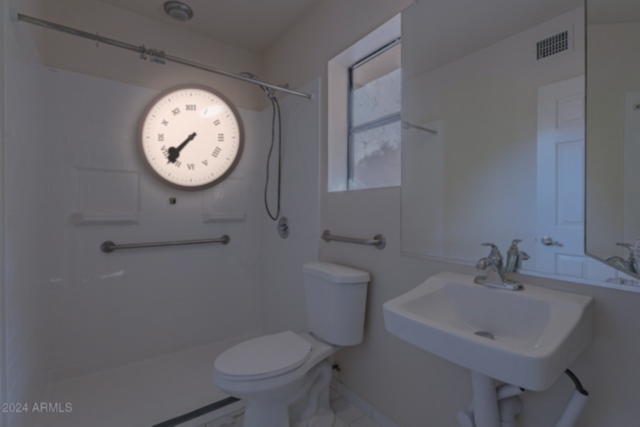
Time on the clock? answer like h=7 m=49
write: h=7 m=37
